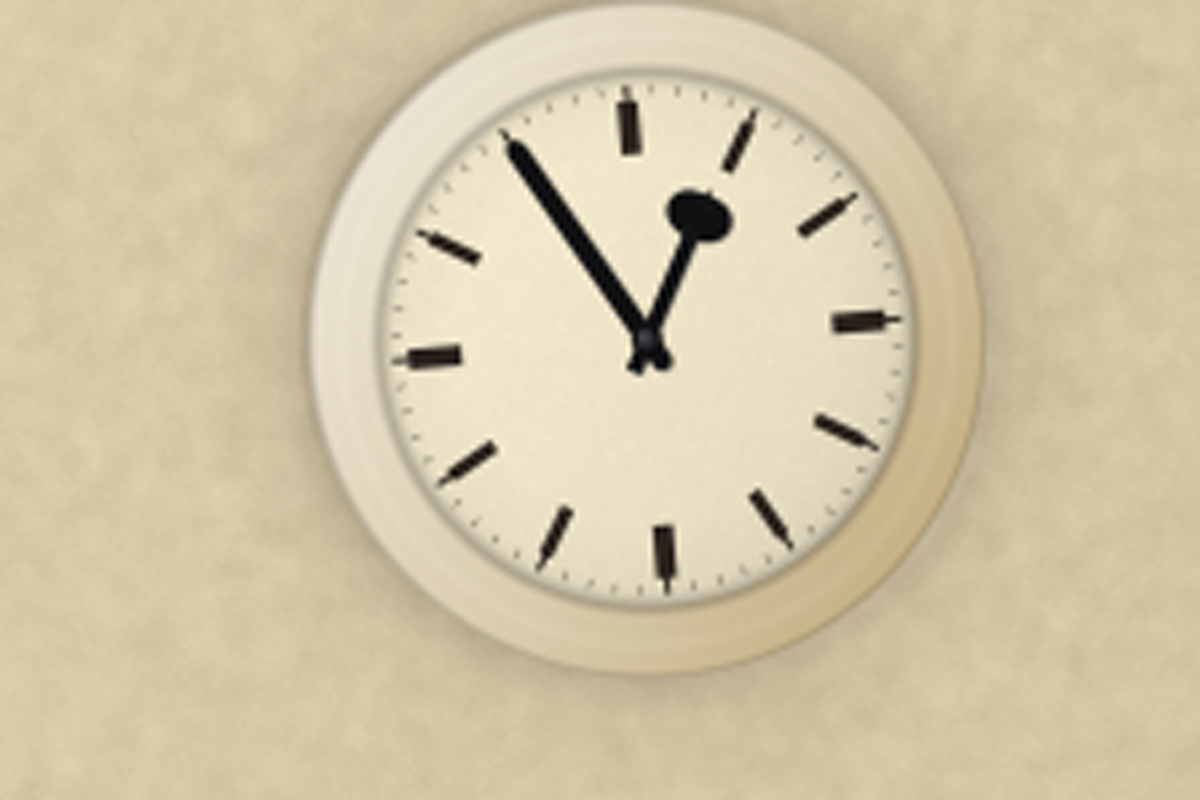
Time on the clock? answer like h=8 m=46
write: h=12 m=55
